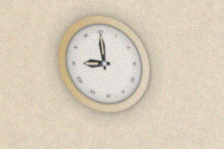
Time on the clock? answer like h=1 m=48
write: h=9 m=0
